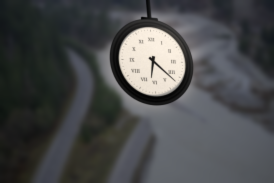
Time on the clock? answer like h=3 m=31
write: h=6 m=22
